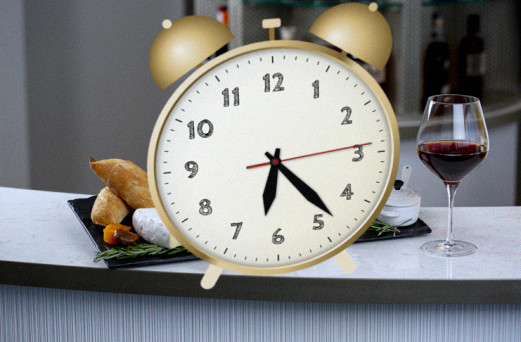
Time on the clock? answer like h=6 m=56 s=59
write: h=6 m=23 s=14
